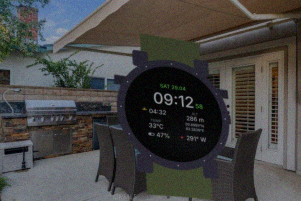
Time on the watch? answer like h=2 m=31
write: h=9 m=12
